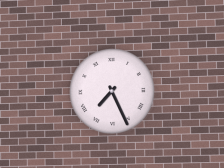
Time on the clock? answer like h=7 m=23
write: h=7 m=26
